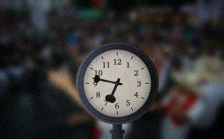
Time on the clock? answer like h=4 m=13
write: h=6 m=47
